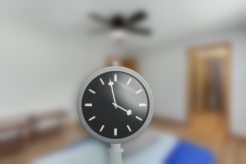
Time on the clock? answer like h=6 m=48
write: h=3 m=58
